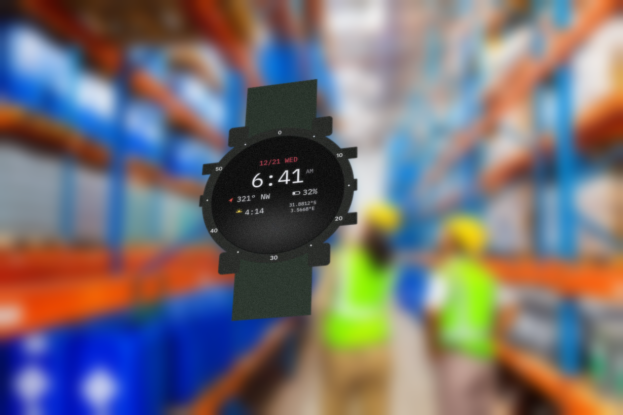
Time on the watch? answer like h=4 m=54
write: h=6 m=41
